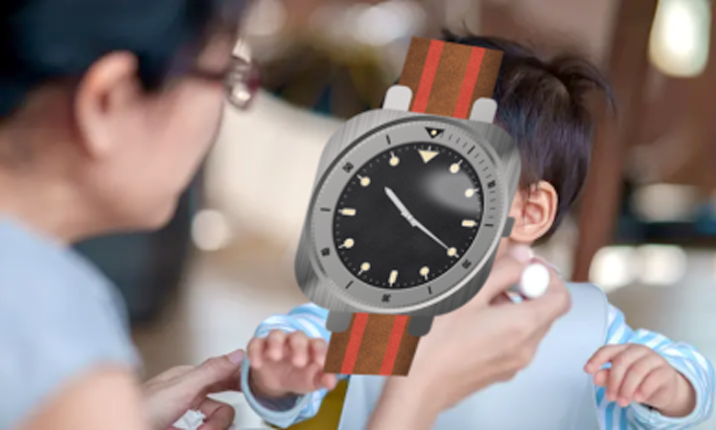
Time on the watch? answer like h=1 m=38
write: h=10 m=20
